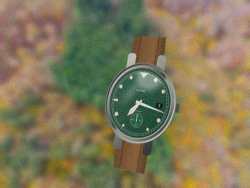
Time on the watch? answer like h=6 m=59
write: h=7 m=17
